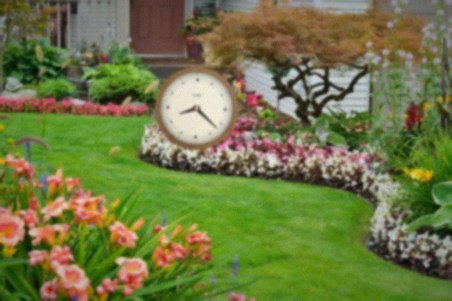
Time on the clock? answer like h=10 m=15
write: h=8 m=22
